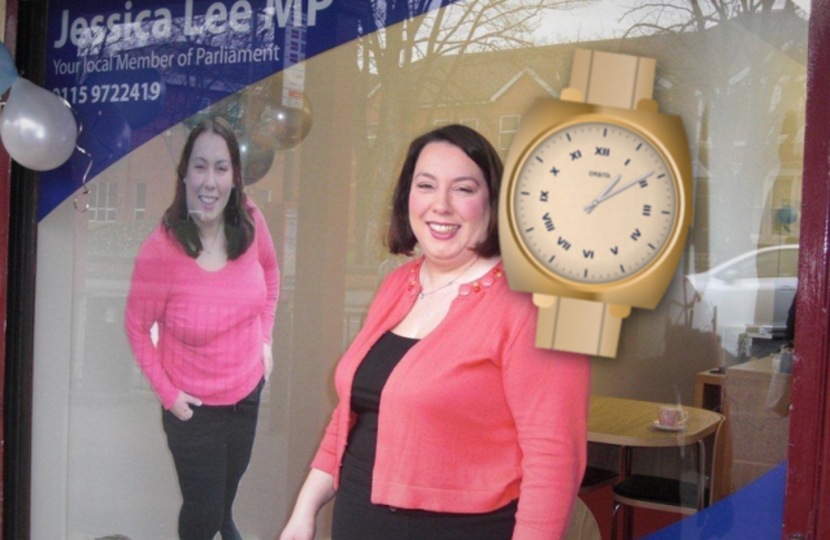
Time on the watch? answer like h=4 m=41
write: h=1 m=9
